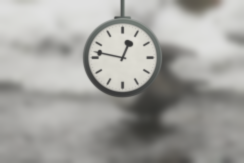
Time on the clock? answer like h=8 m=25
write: h=12 m=47
